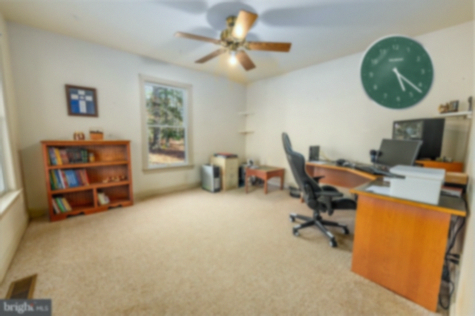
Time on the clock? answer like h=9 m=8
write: h=5 m=22
